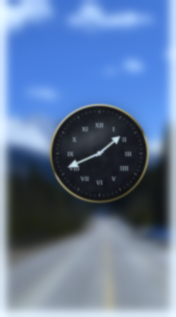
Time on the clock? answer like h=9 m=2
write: h=1 m=41
